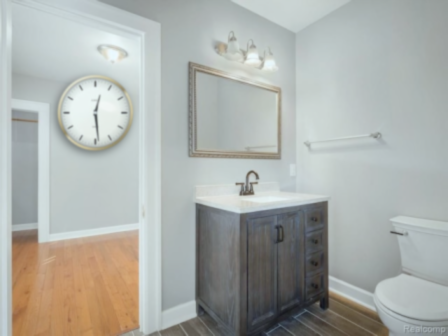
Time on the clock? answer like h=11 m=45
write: h=12 m=29
